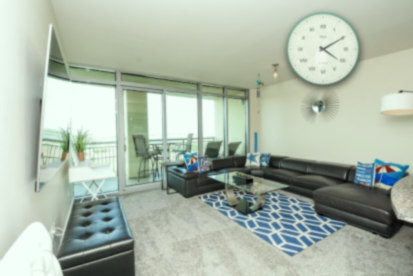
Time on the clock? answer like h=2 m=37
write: h=4 m=10
